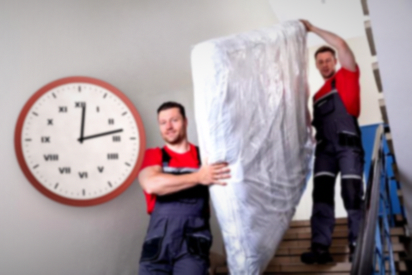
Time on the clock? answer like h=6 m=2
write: h=12 m=13
